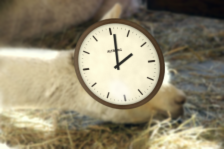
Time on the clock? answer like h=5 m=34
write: h=2 m=1
